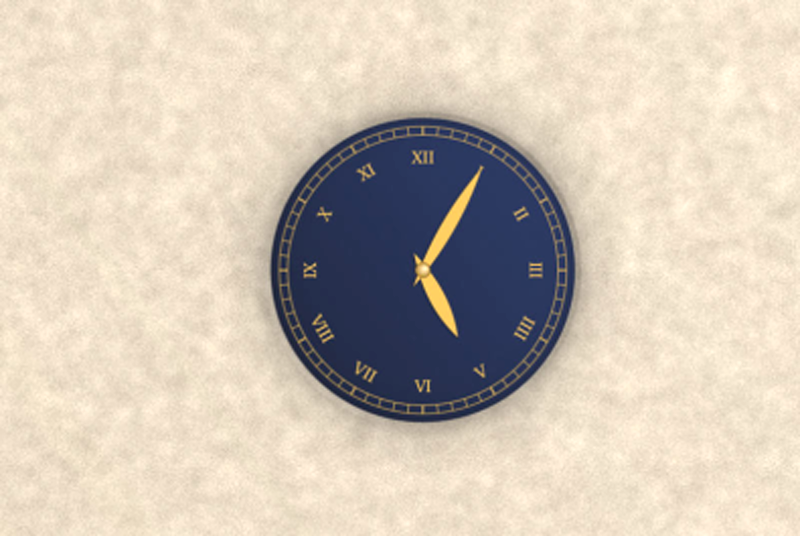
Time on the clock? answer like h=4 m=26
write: h=5 m=5
